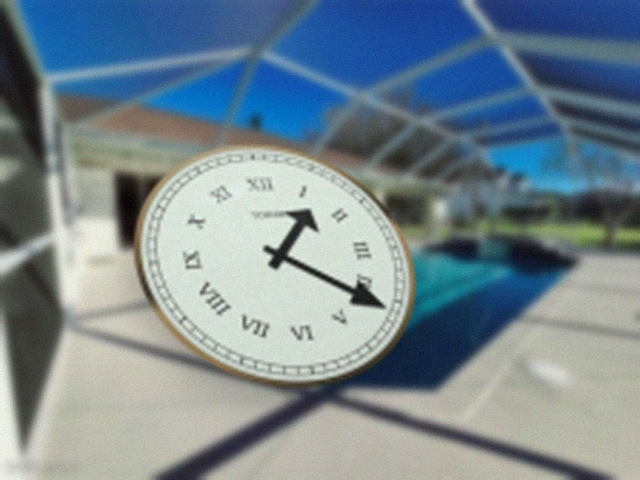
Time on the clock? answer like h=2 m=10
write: h=1 m=21
